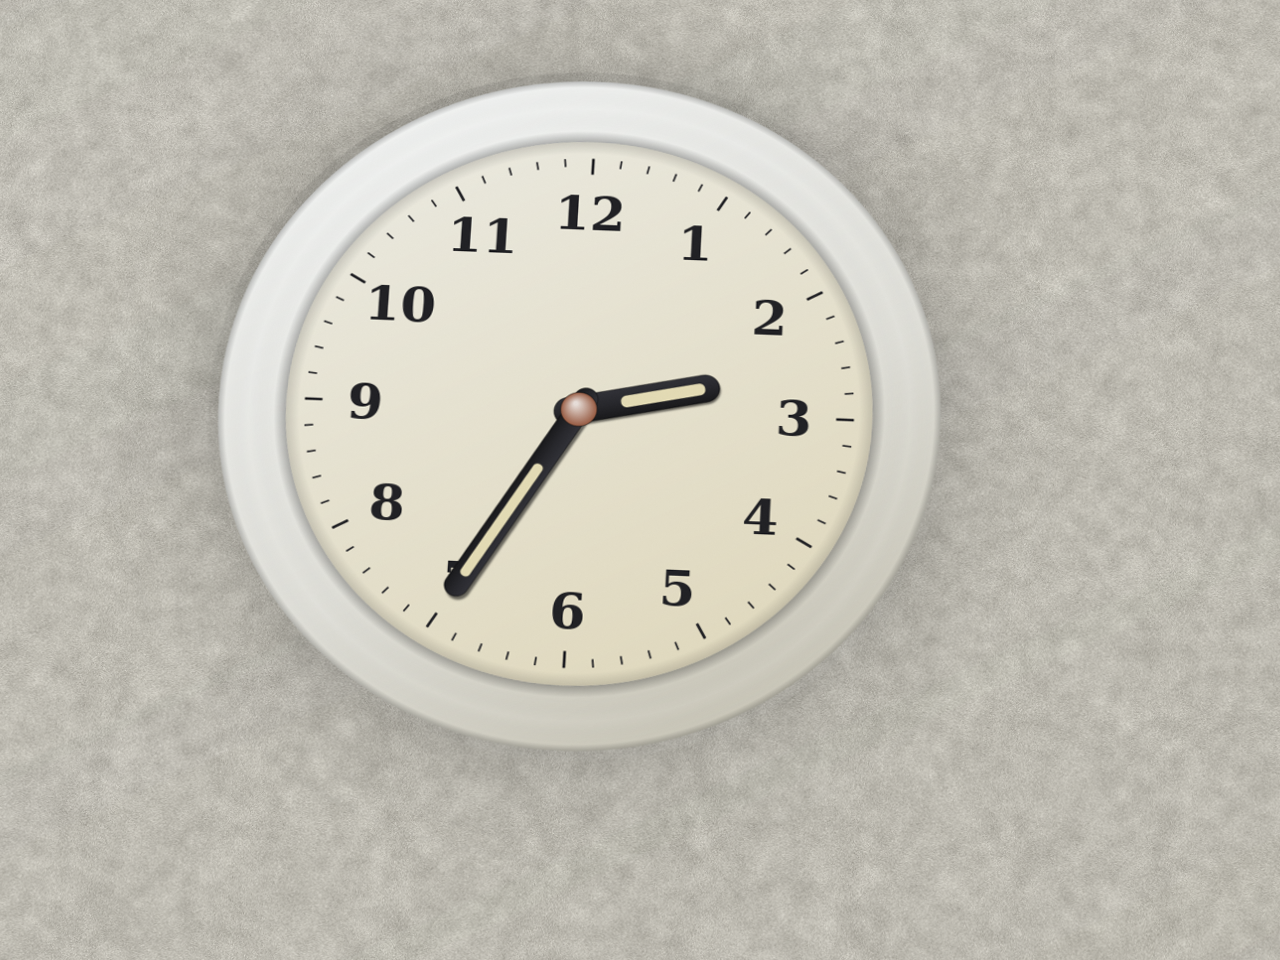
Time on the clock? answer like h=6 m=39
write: h=2 m=35
